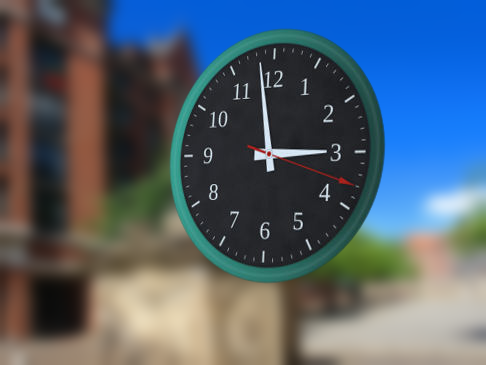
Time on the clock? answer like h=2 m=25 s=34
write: h=2 m=58 s=18
